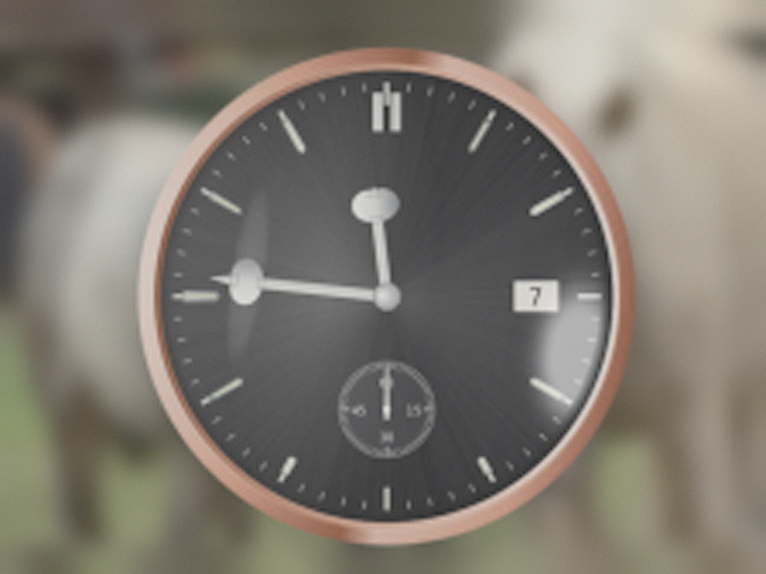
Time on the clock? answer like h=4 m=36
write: h=11 m=46
